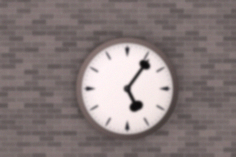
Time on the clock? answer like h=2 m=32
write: h=5 m=6
